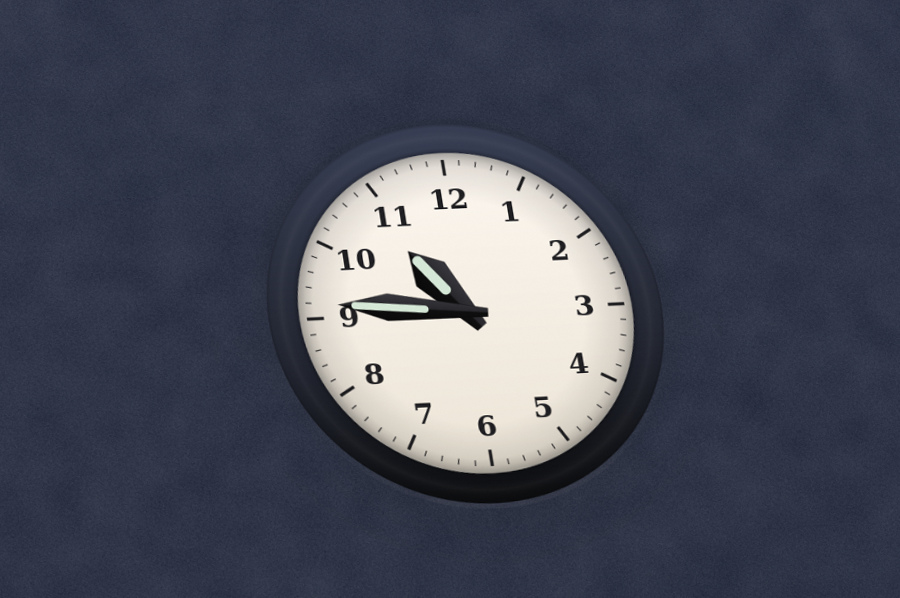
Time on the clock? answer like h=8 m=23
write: h=10 m=46
